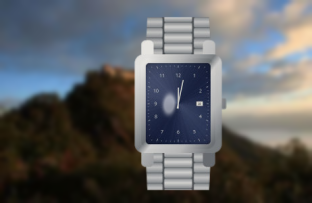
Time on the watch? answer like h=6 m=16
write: h=12 m=2
